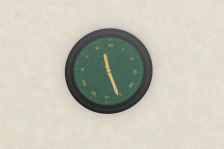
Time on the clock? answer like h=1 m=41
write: h=11 m=26
